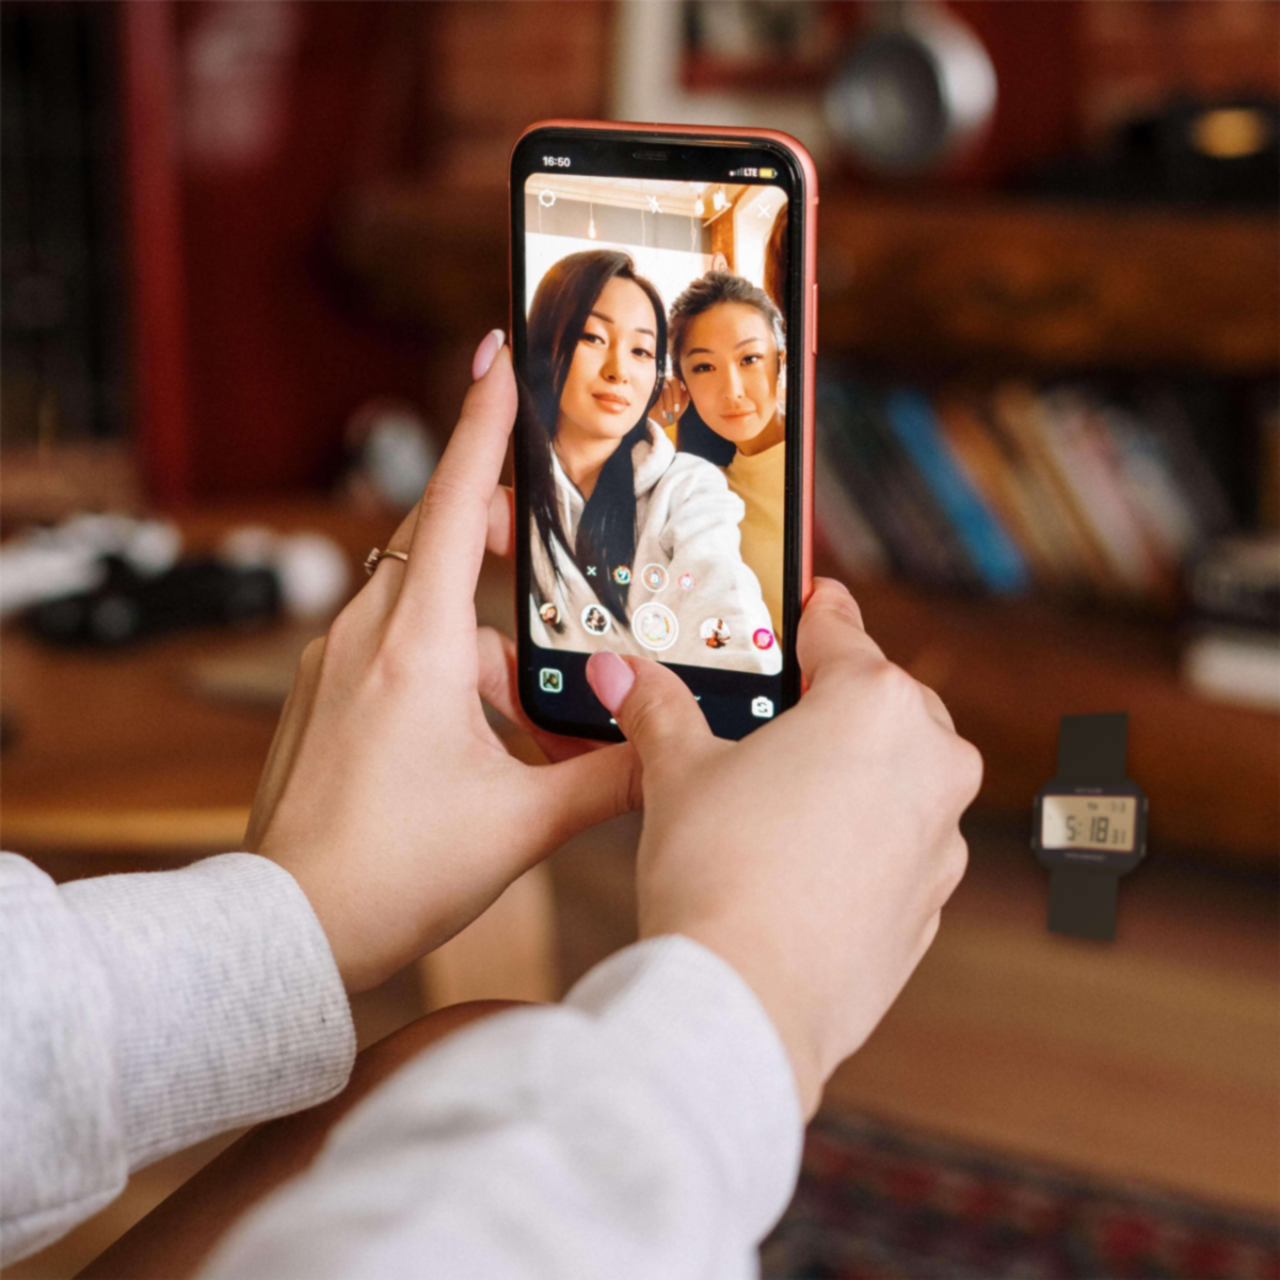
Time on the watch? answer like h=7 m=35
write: h=5 m=18
